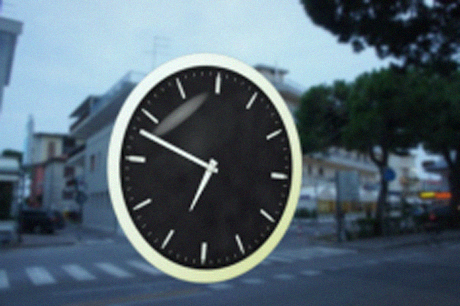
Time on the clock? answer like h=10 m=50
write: h=6 m=48
